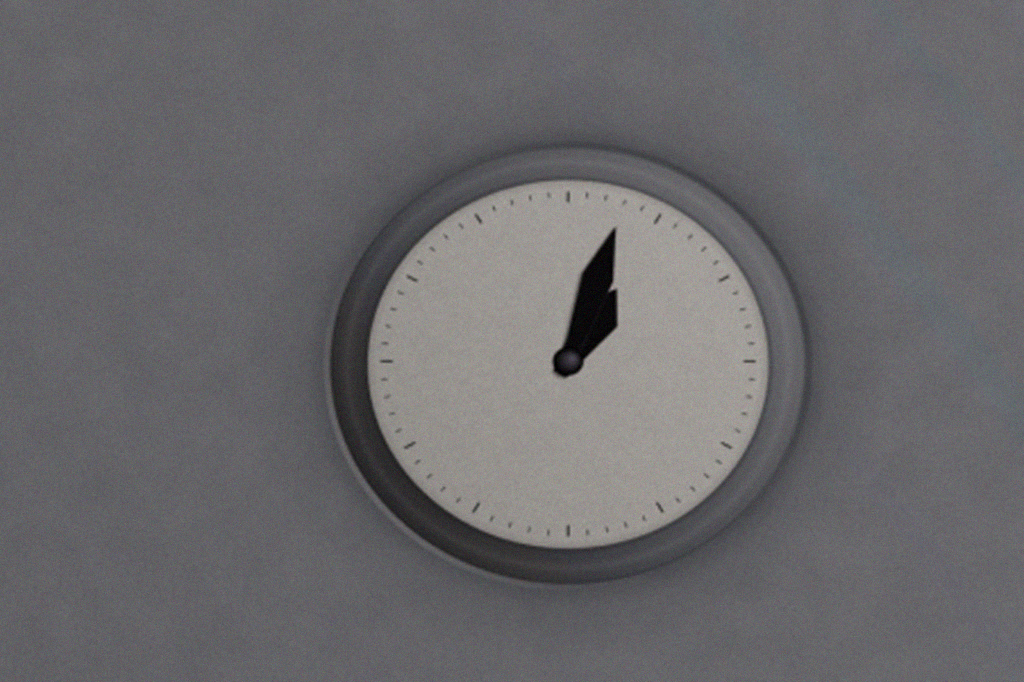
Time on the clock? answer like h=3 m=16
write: h=1 m=3
